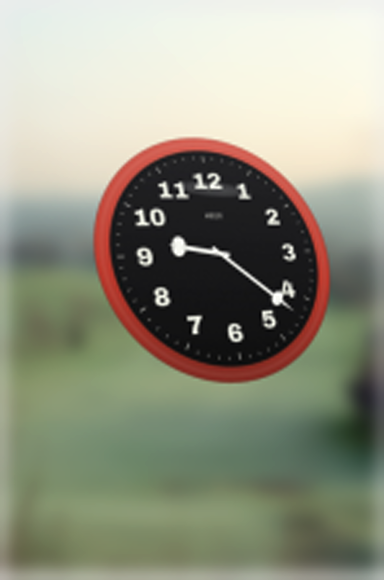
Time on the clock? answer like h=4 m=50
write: h=9 m=22
